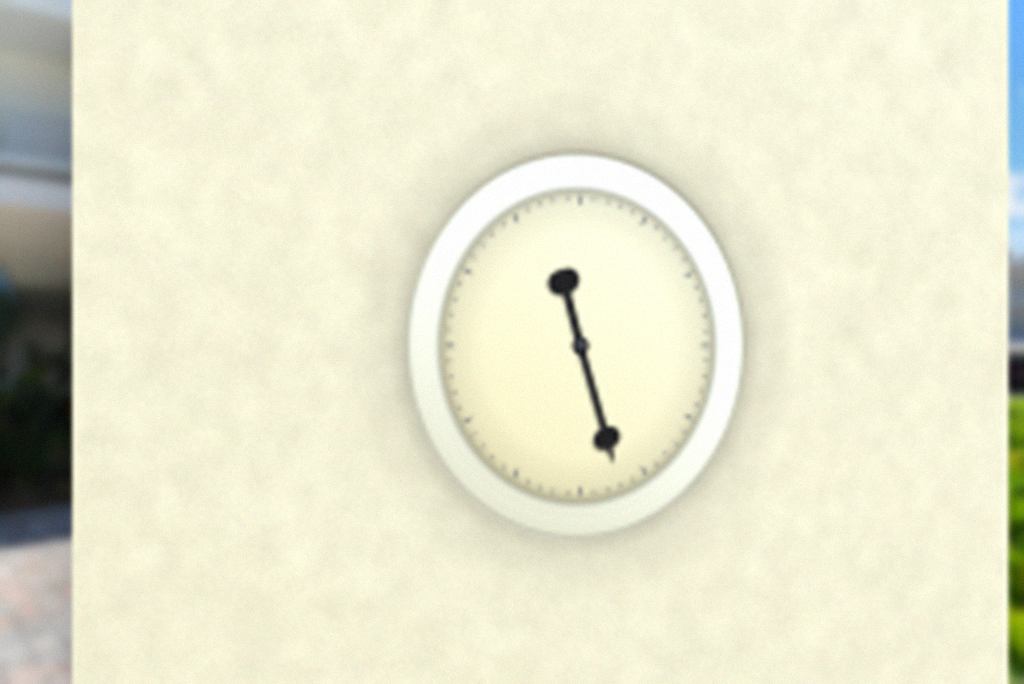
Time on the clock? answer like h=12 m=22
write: h=11 m=27
